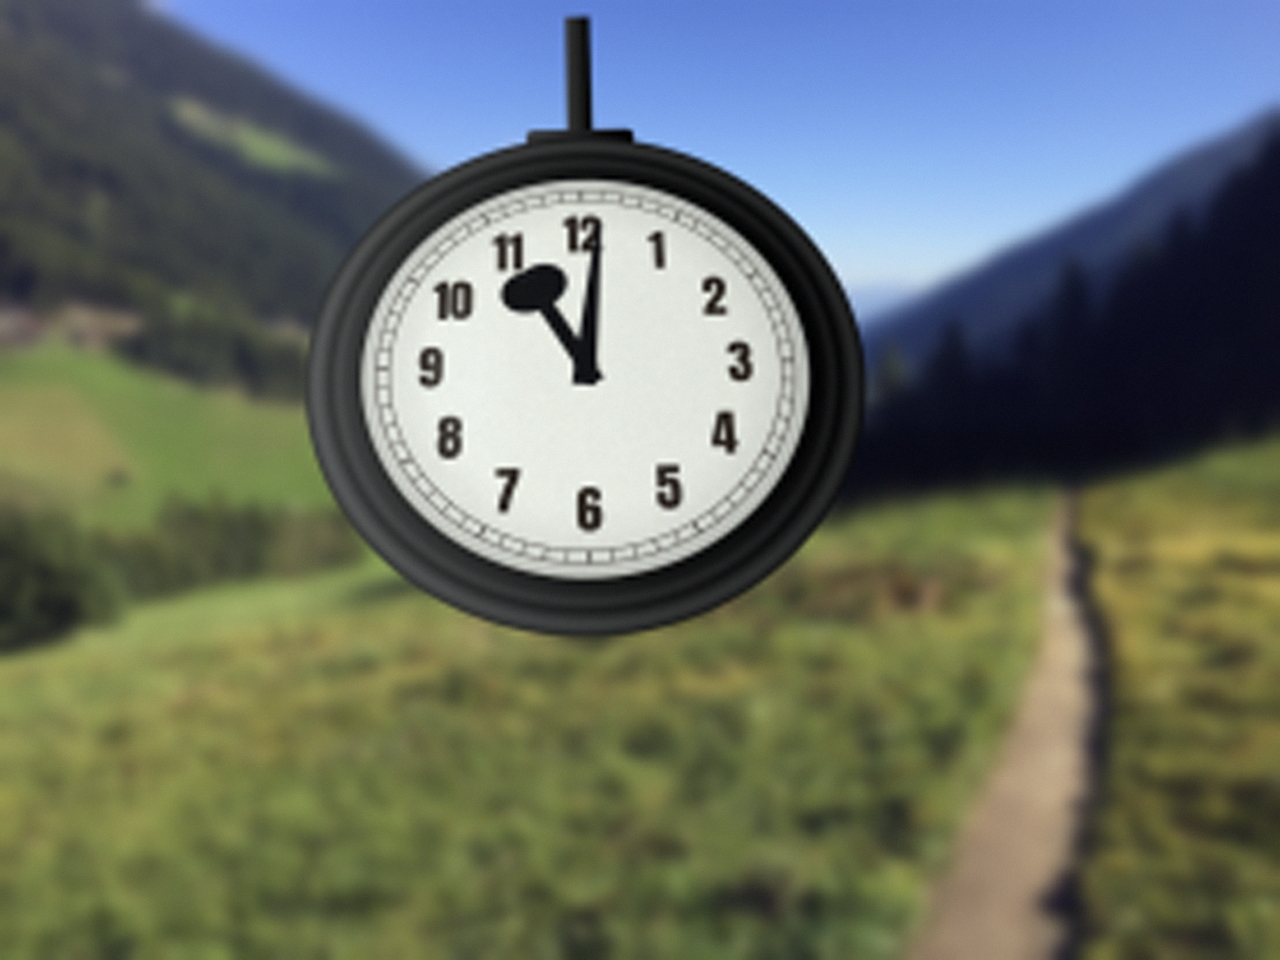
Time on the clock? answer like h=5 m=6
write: h=11 m=1
